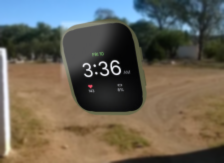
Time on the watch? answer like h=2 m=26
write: h=3 m=36
